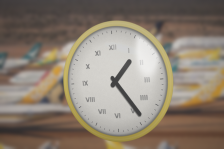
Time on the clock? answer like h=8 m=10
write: h=1 m=24
